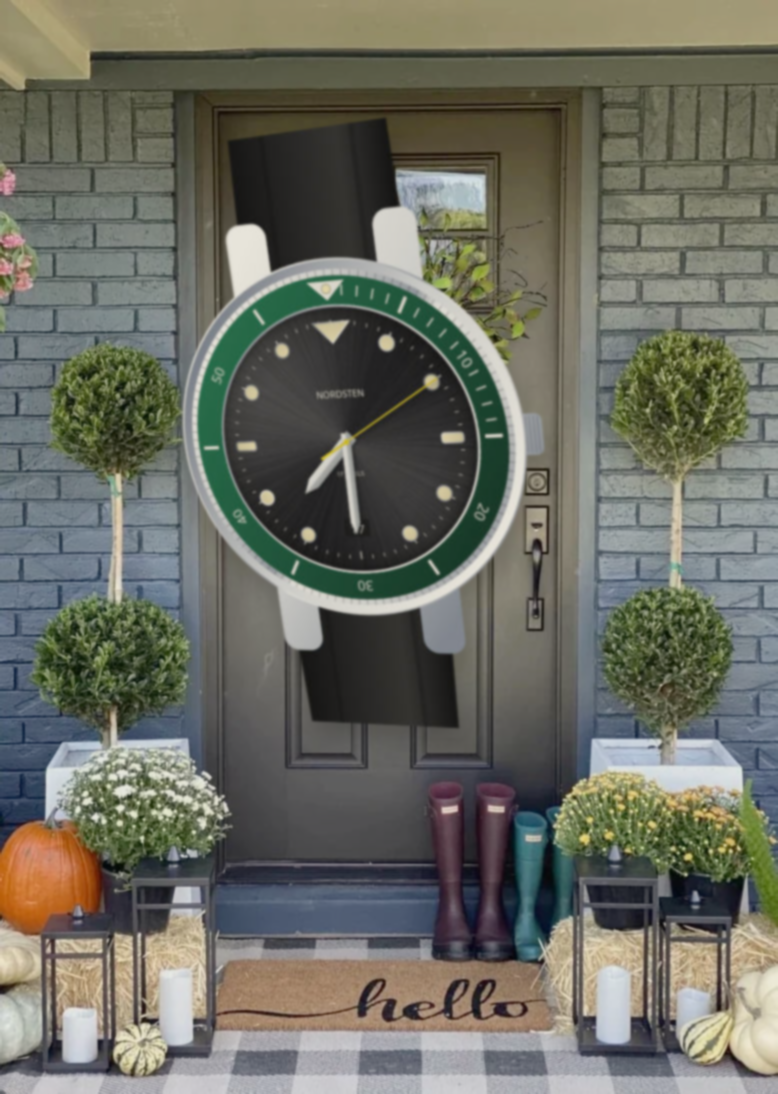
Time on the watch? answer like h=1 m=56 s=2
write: h=7 m=30 s=10
